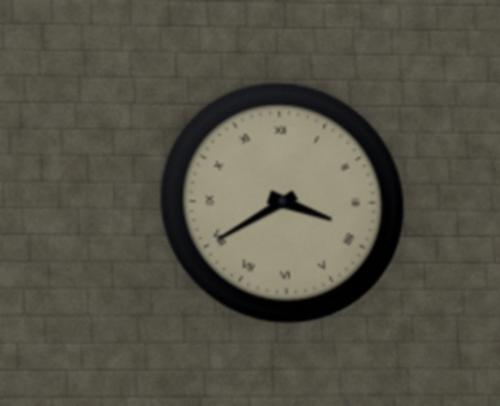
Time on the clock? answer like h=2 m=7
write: h=3 m=40
